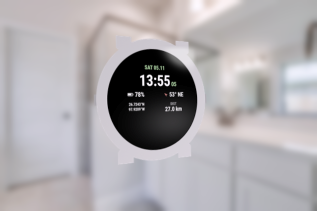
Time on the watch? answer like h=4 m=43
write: h=13 m=55
